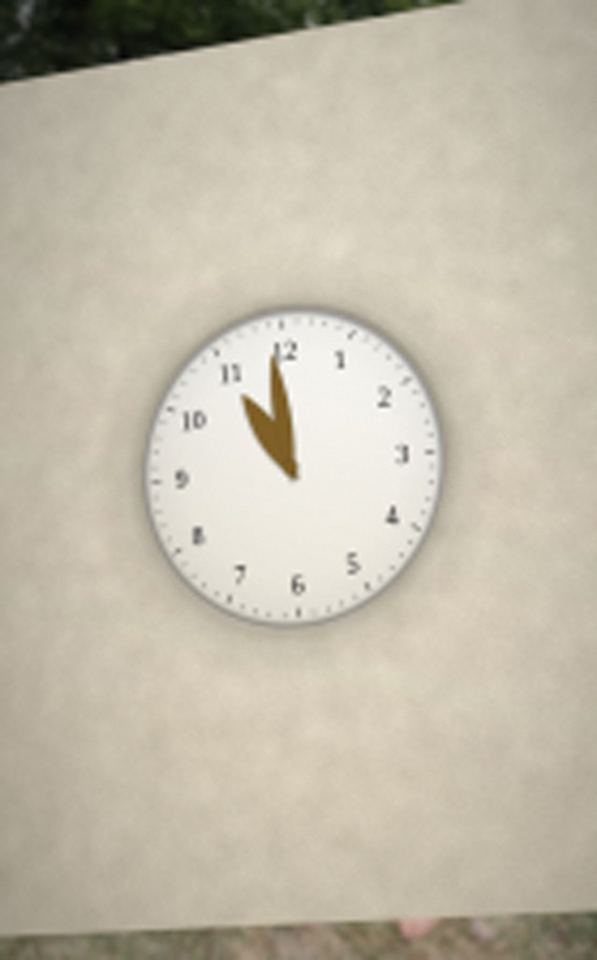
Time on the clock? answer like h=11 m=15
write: h=10 m=59
